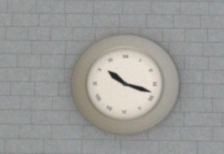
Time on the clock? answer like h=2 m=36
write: h=10 m=18
